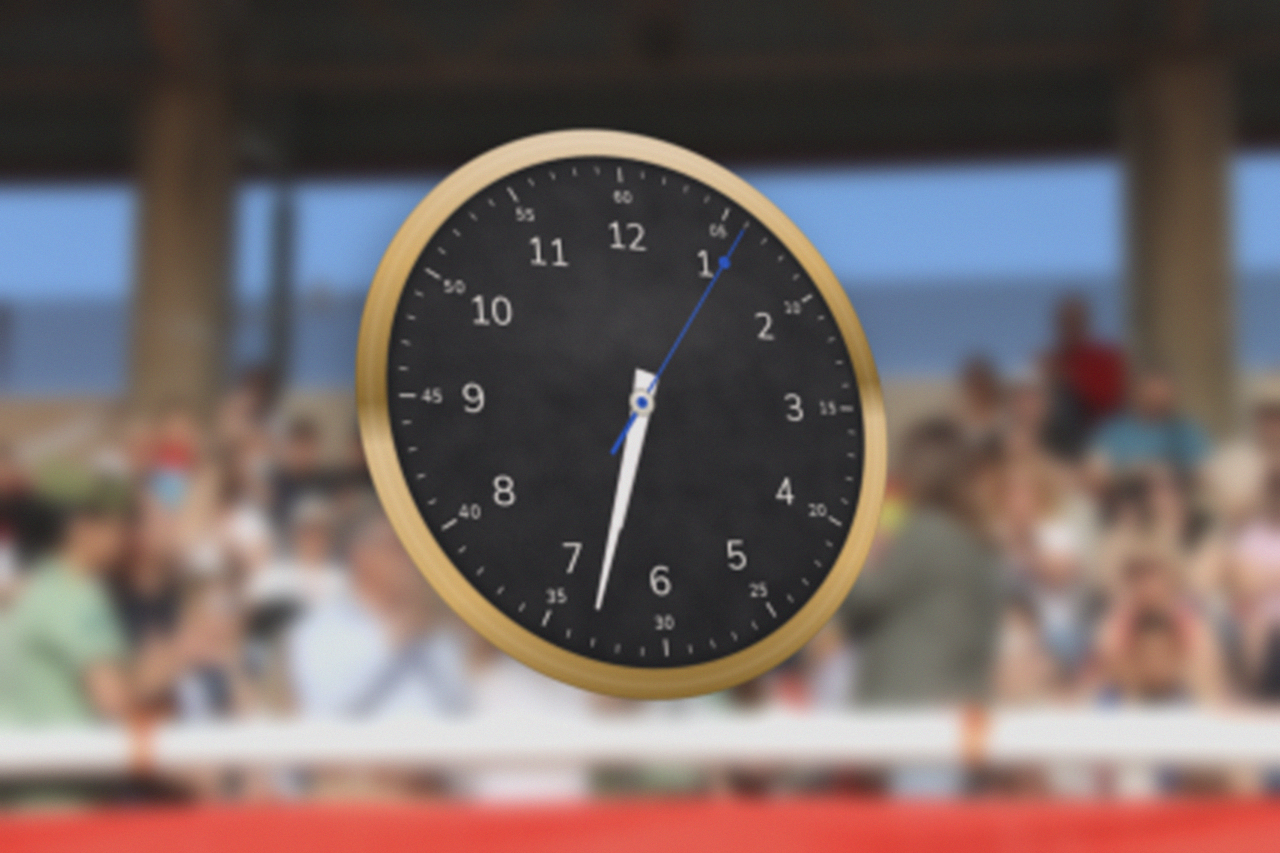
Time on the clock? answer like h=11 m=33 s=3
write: h=6 m=33 s=6
